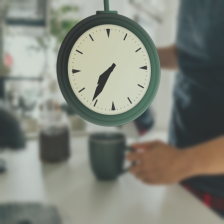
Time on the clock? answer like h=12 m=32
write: h=7 m=36
